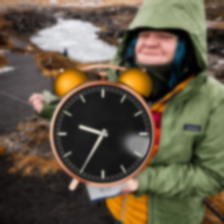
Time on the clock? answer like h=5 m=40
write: h=9 m=35
